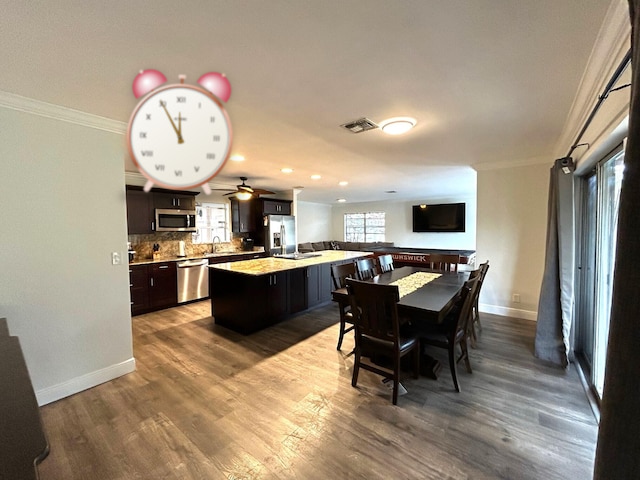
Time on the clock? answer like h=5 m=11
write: h=11 m=55
